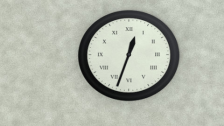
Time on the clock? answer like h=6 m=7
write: h=12 m=33
